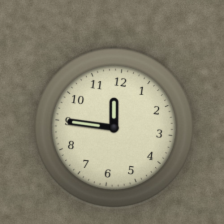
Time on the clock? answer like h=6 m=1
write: h=11 m=45
